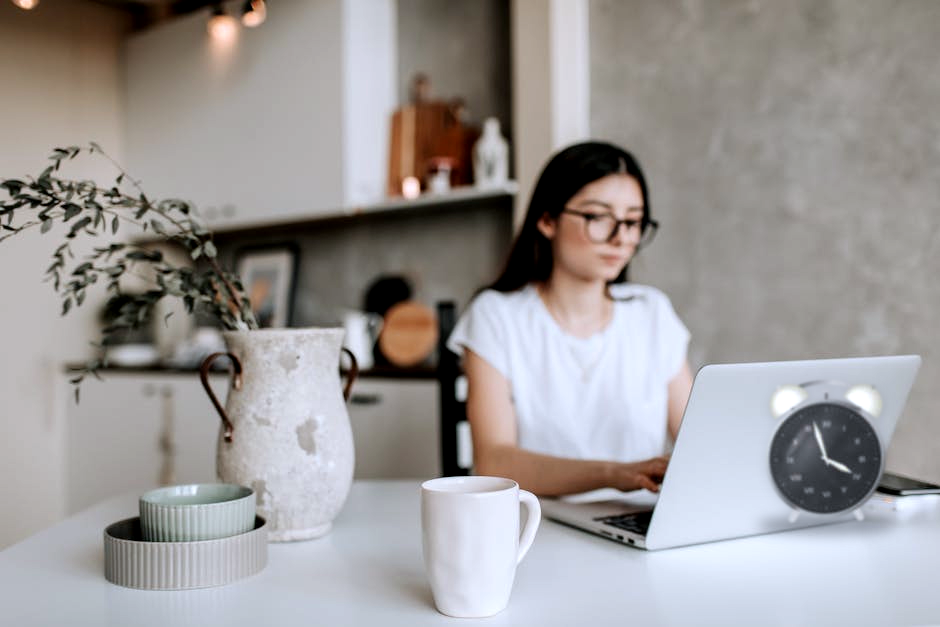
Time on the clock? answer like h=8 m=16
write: h=3 m=57
